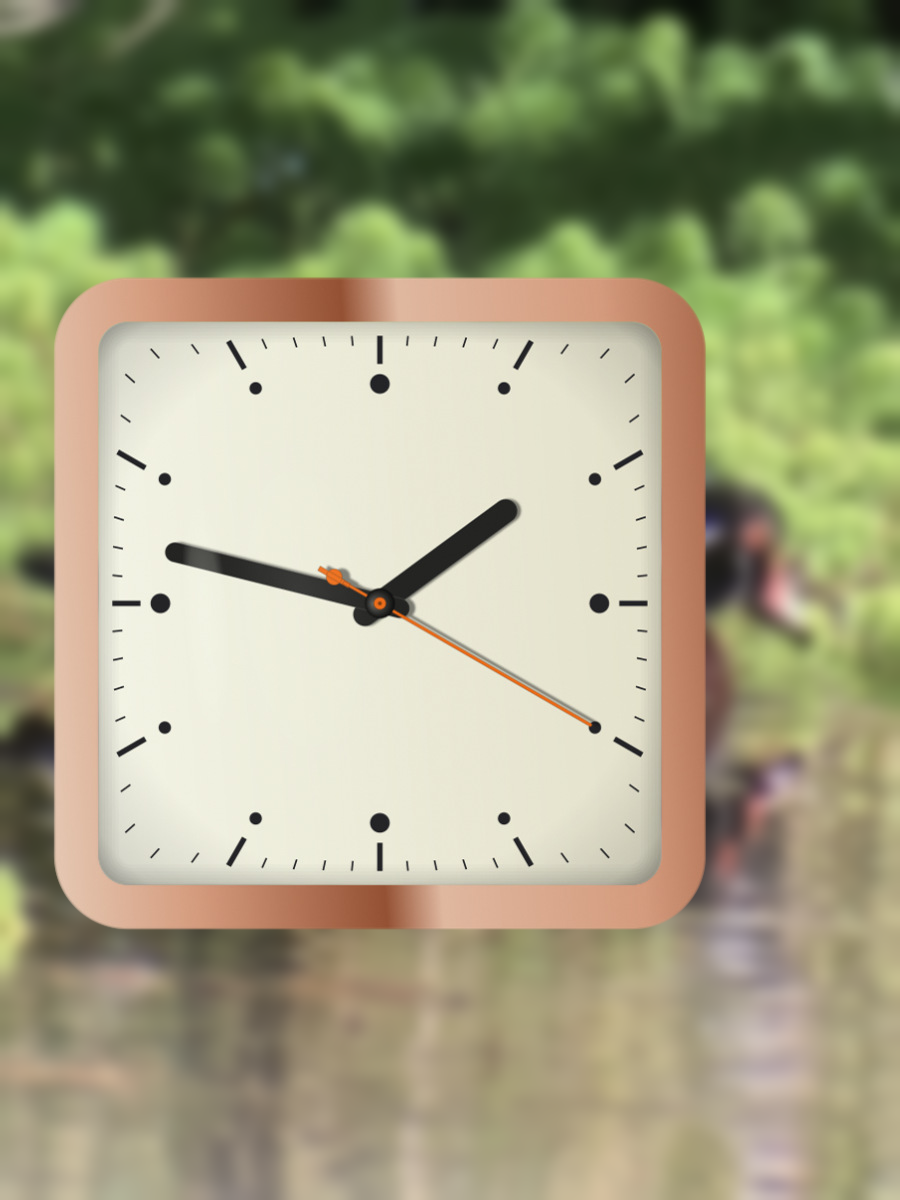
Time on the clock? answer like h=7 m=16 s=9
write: h=1 m=47 s=20
